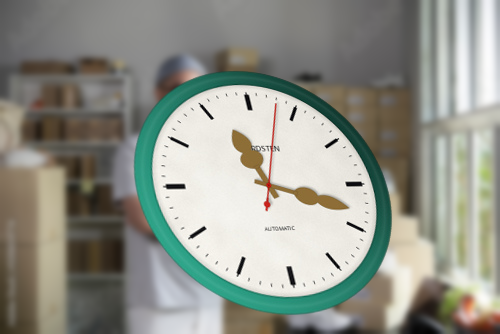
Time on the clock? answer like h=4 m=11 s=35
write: h=11 m=18 s=3
